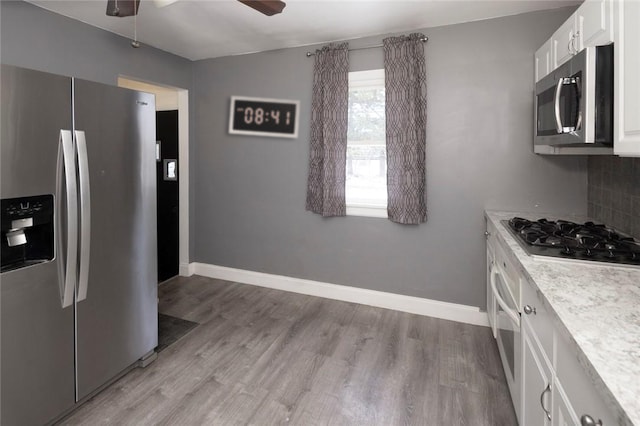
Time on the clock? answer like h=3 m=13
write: h=8 m=41
